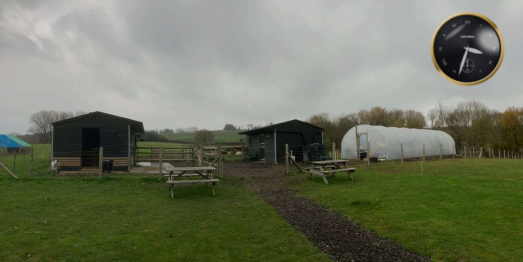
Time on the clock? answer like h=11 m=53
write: h=3 m=33
